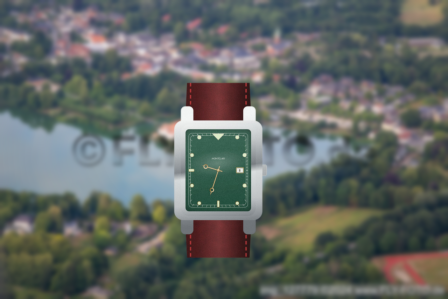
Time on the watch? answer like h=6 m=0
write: h=9 m=33
